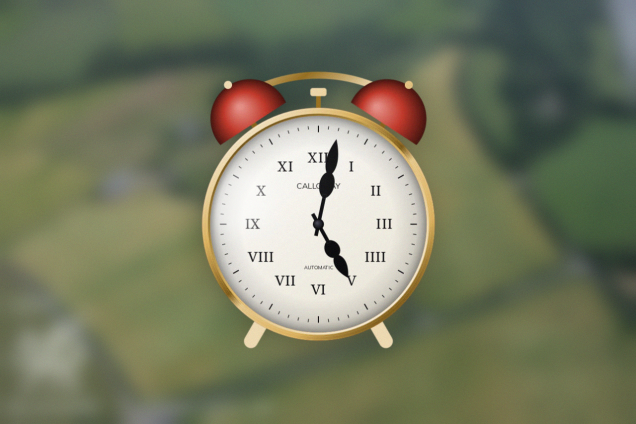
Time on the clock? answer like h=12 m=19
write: h=5 m=2
